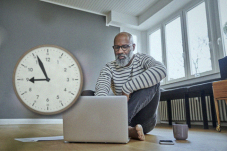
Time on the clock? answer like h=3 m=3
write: h=8 m=56
